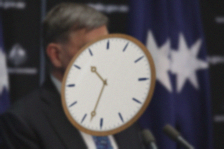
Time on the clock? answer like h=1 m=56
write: h=10 m=33
